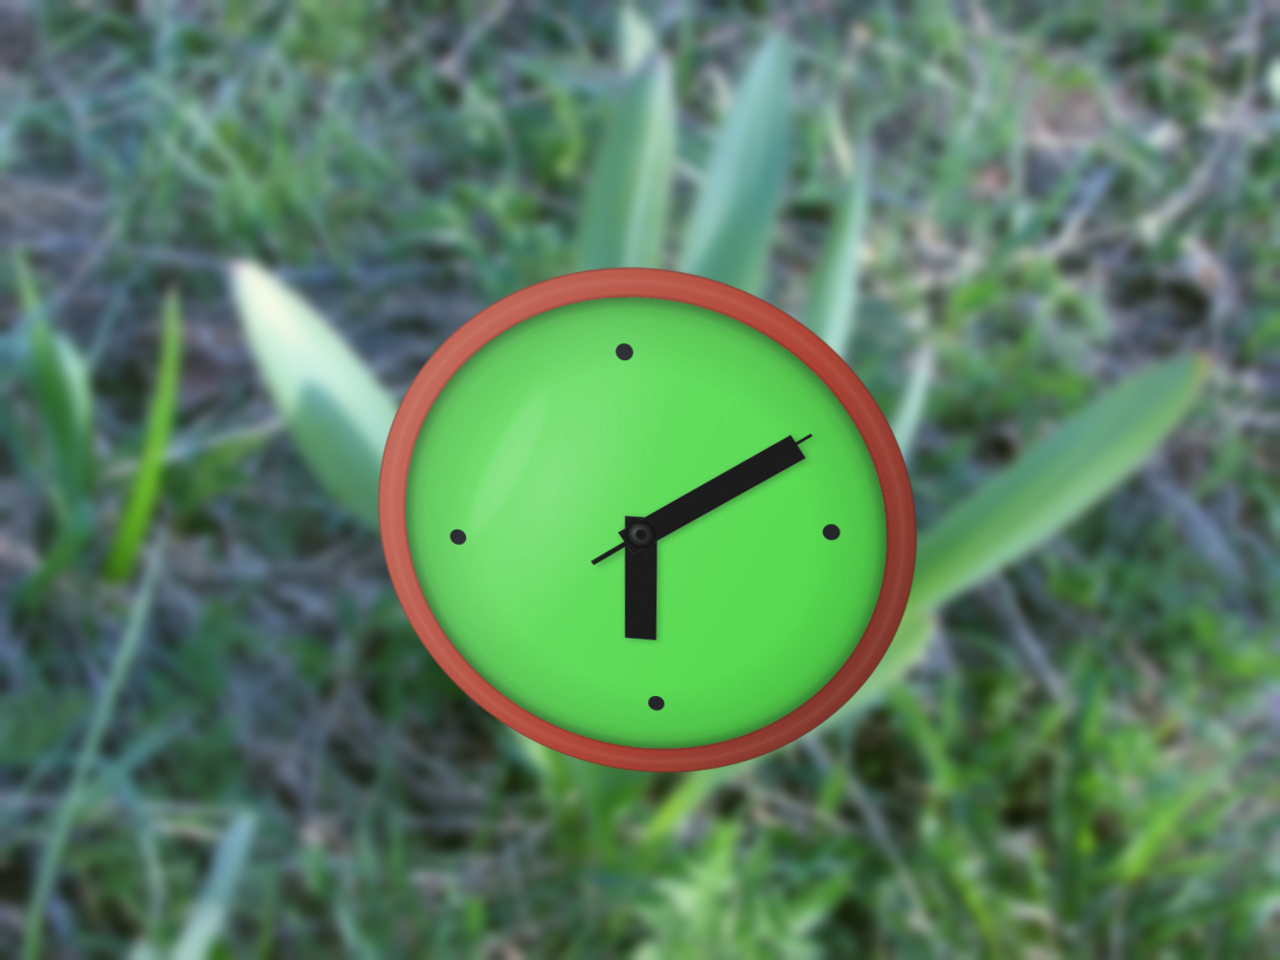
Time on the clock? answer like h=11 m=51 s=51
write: h=6 m=10 s=10
